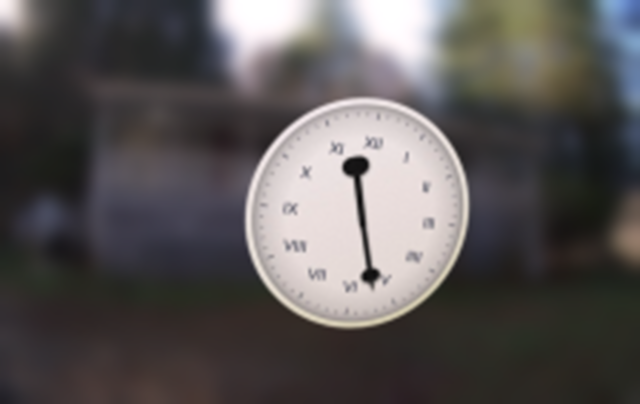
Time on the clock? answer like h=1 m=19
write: h=11 m=27
